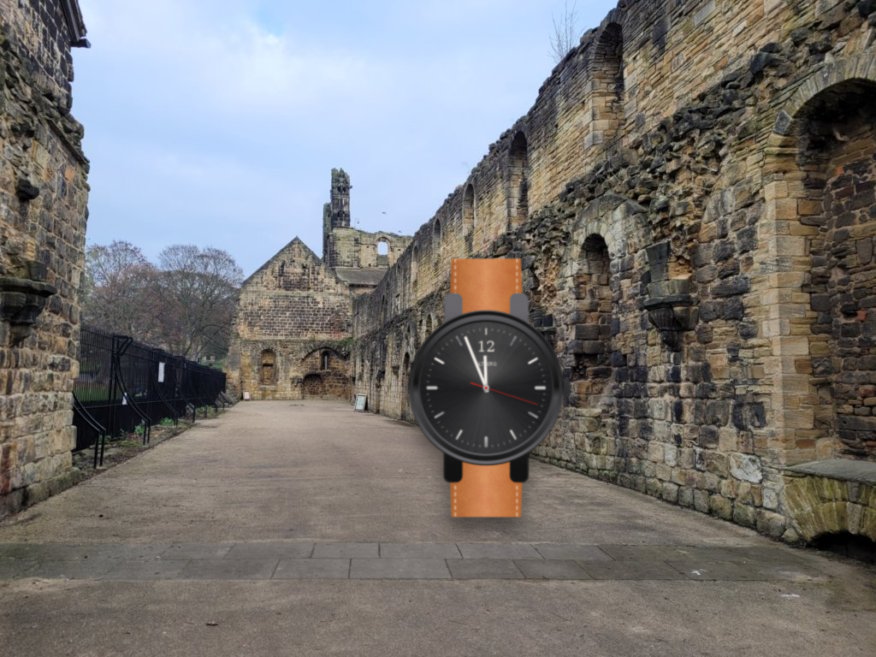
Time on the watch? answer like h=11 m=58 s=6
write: h=11 m=56 s=18
